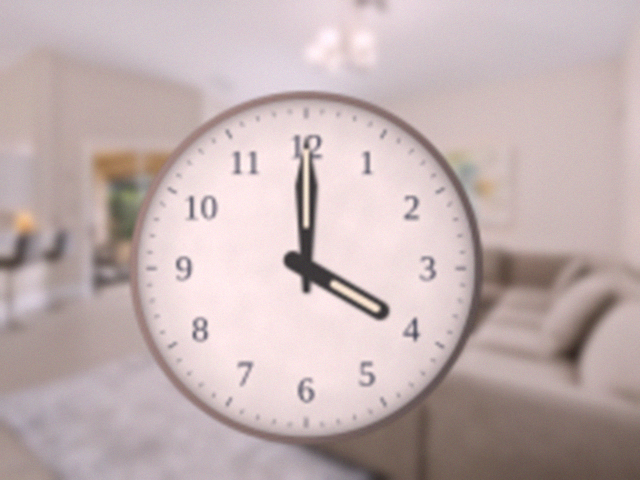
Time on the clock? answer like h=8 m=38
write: h=4 m=0
